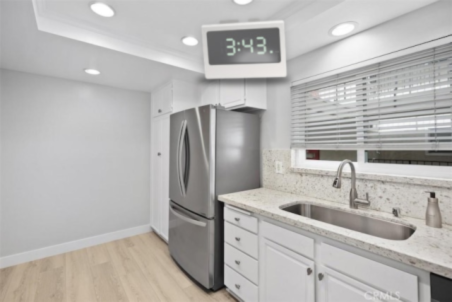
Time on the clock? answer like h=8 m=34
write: h=3 m=43
